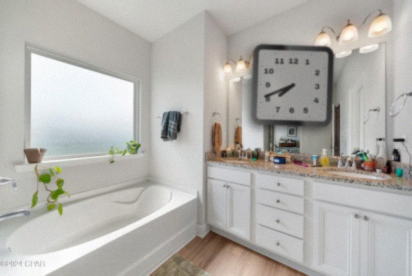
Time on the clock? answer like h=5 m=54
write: h=7 m=41
